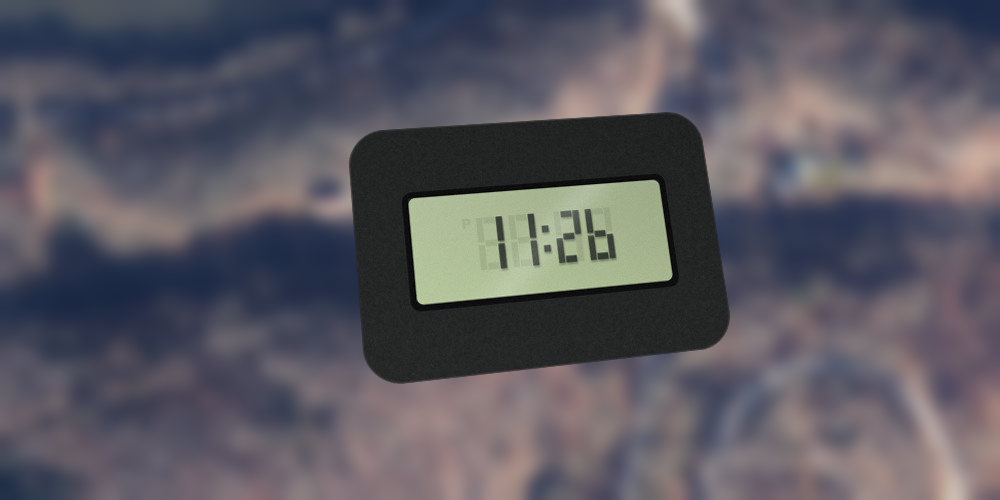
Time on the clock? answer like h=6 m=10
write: h=11 m=26
